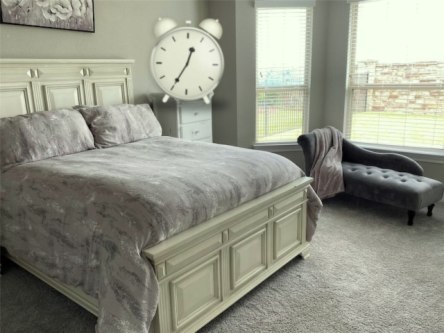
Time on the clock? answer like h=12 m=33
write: h=12 m=35
